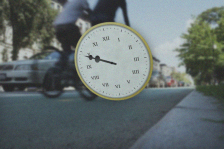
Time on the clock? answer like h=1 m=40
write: h=9 m=49
